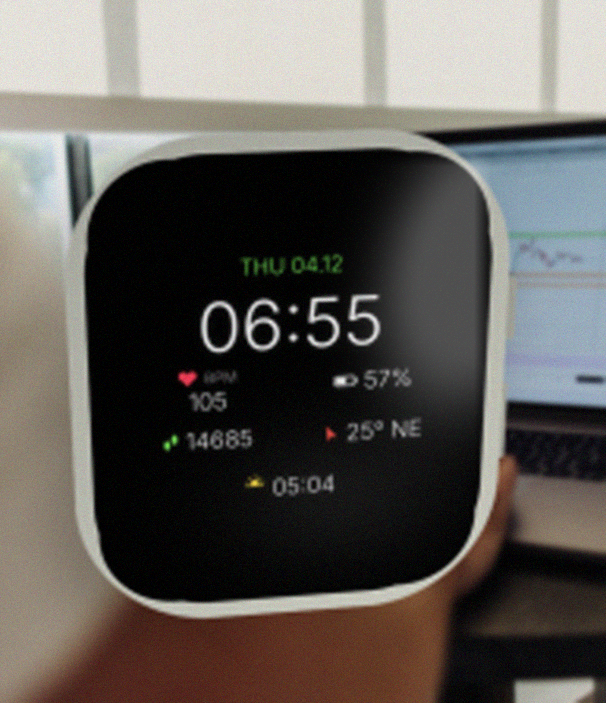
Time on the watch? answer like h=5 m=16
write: h=6 m=55
